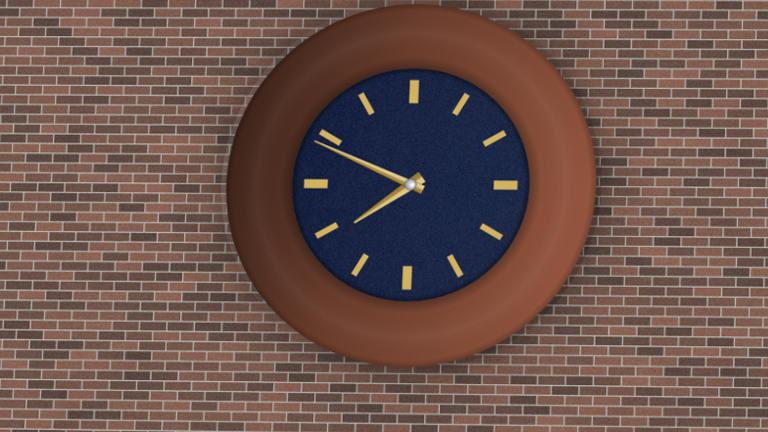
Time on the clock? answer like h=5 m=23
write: h=7 m=49
